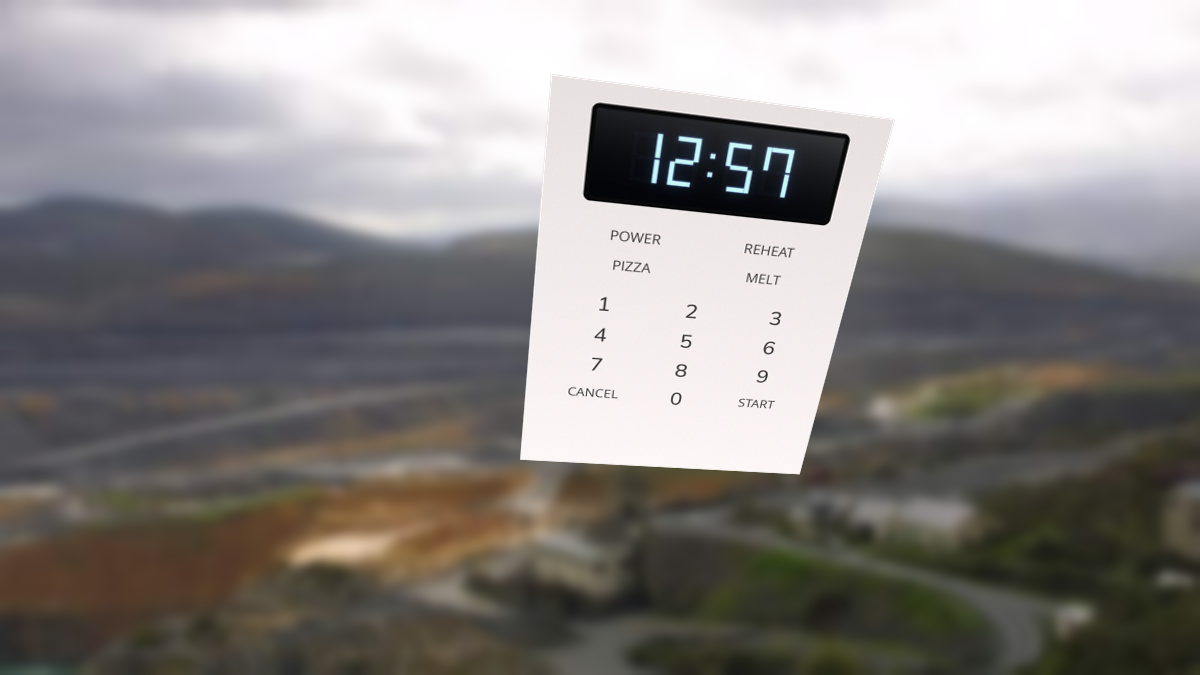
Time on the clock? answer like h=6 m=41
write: h=12 m=57
